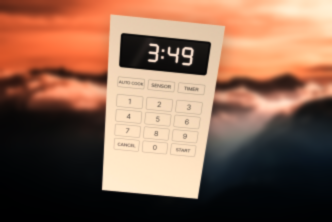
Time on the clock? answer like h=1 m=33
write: h=3 m=49
